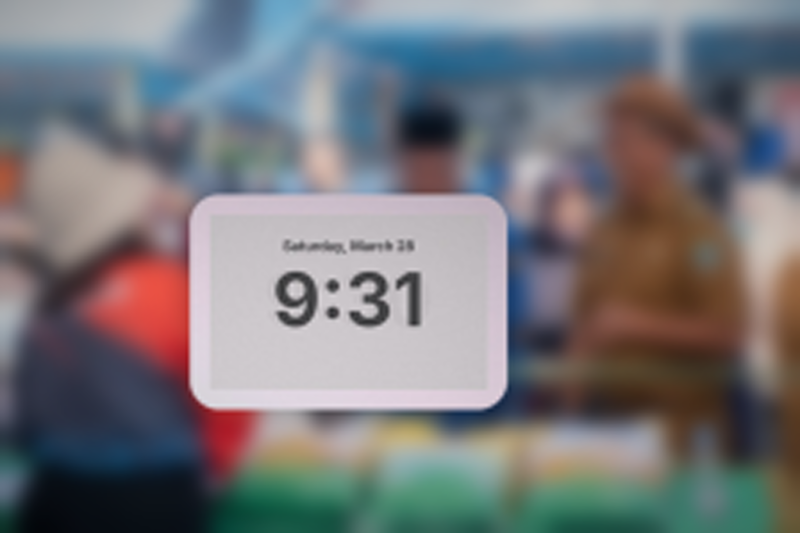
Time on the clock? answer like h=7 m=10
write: h=9 m=31
